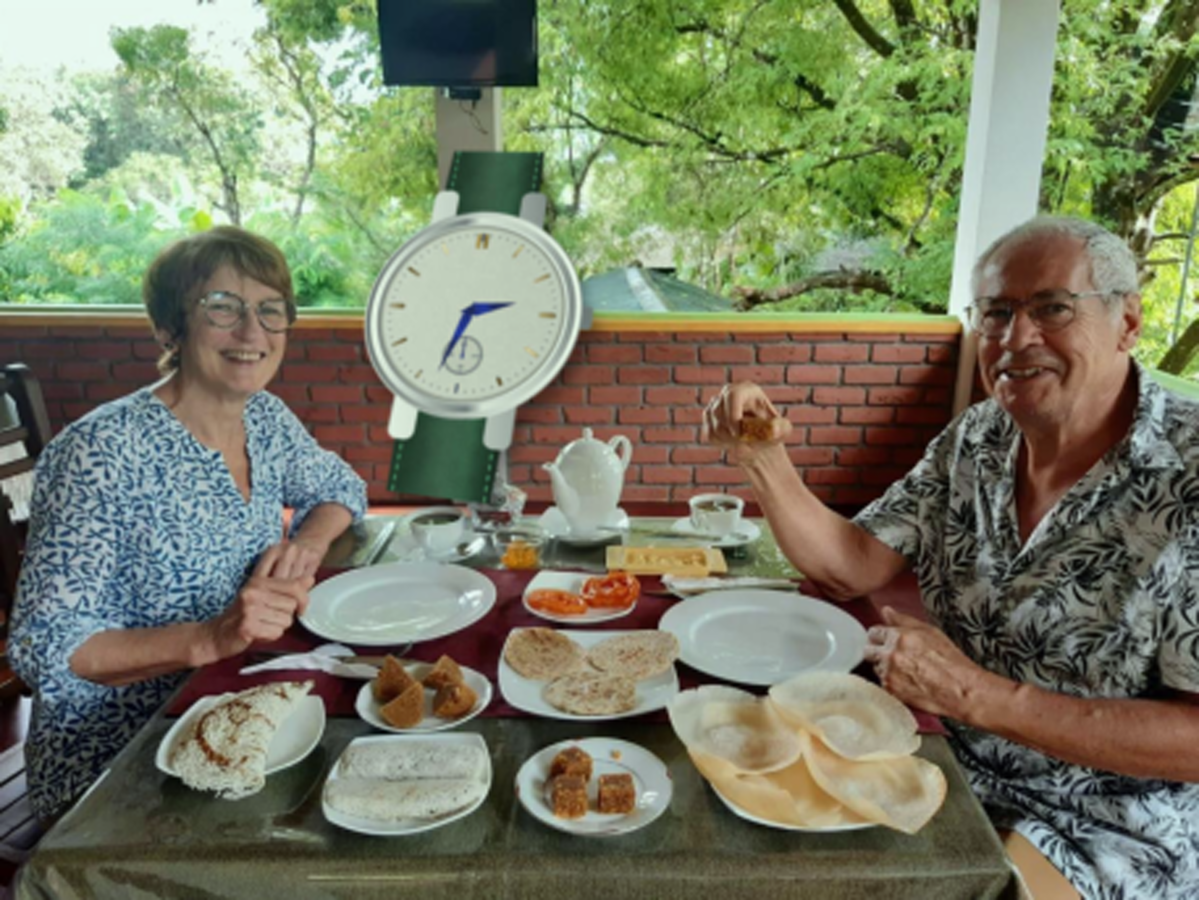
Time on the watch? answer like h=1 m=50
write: h=2 m=33
